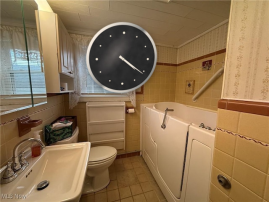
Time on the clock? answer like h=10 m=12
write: h=4 m=21
